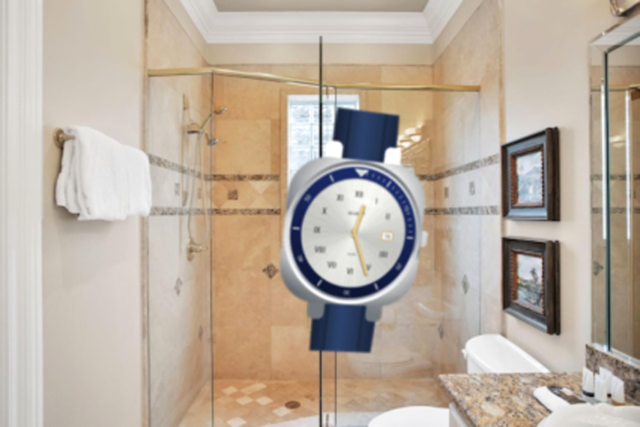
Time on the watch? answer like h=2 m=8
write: h=12 m=26
